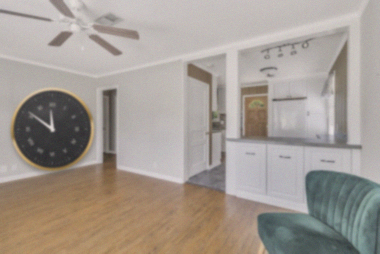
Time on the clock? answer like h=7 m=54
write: h=11 m=51
